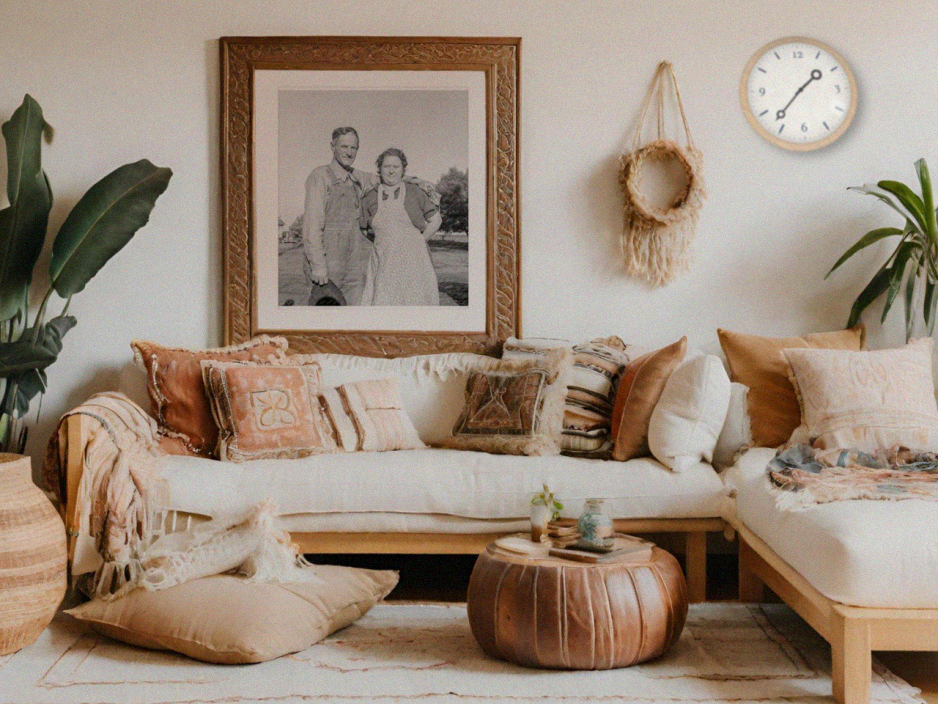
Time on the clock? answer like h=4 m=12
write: h=1 m=37
